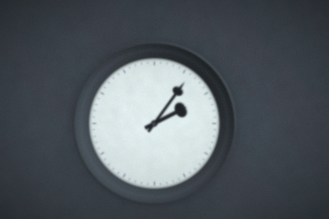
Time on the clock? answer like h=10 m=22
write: h=2 m=6
